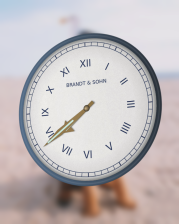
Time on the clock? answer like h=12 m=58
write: h=7 m=39
